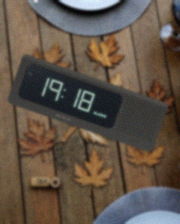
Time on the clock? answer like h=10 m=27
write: h=19 m=18
